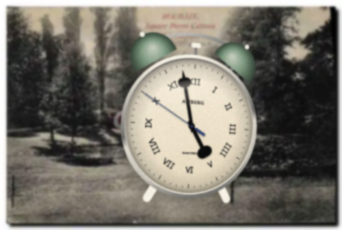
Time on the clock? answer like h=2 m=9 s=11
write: h=4 m=57 s=50
